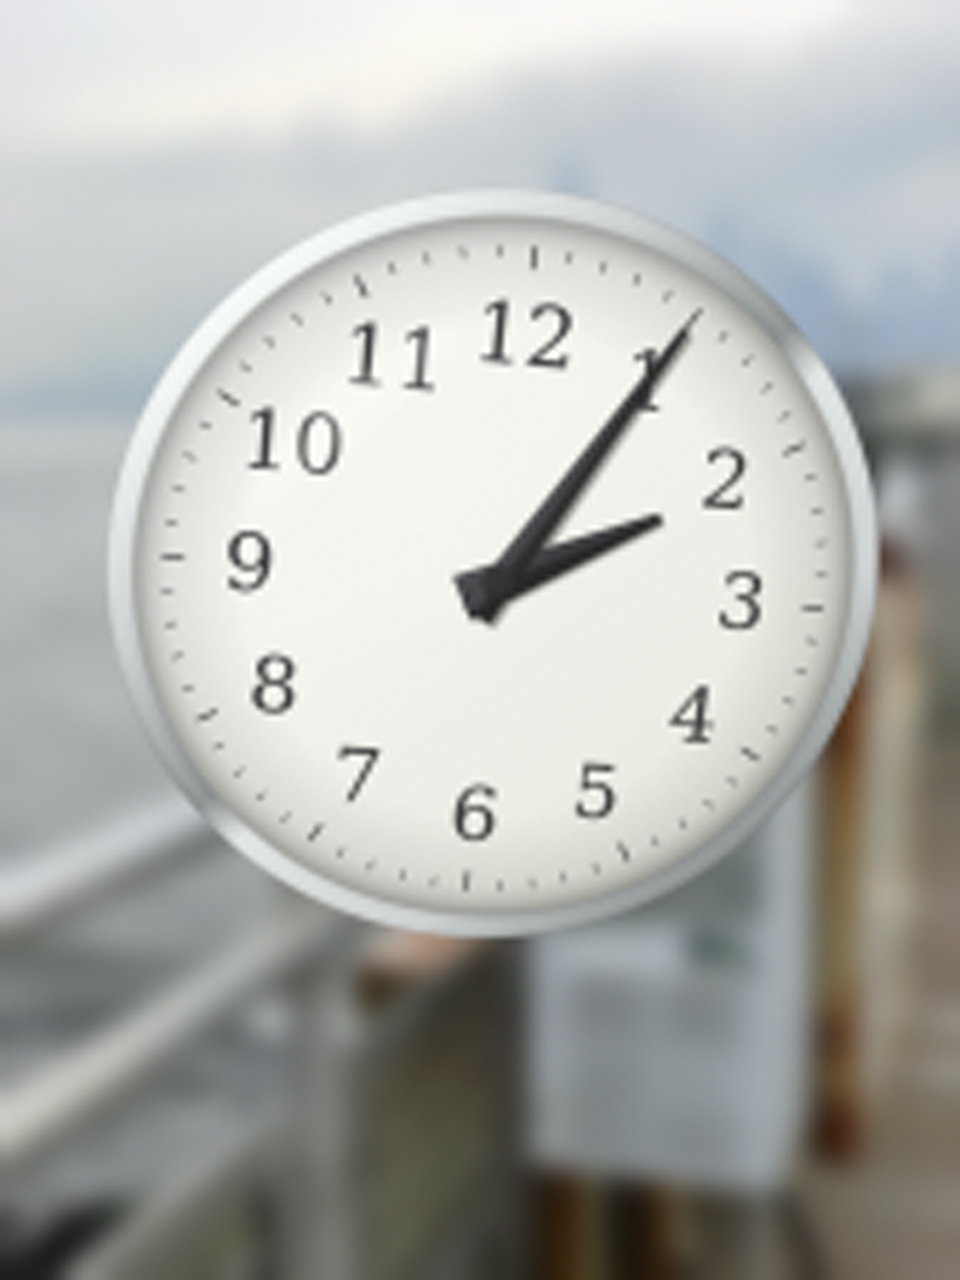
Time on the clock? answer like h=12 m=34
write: h=2 m=5
